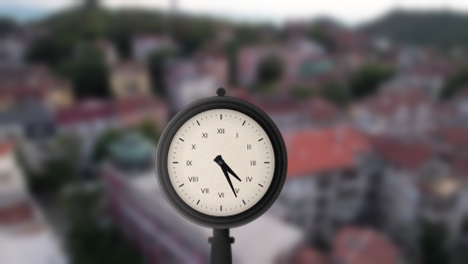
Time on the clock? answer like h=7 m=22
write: h=4 m=26
